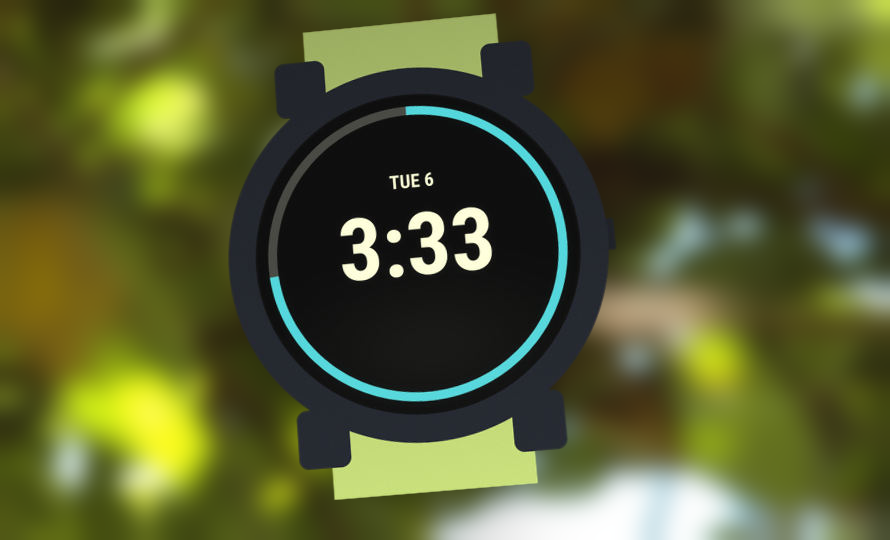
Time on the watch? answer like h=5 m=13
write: h=3 m=33
